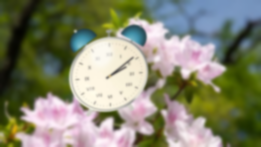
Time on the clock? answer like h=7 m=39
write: h=2 m=9
